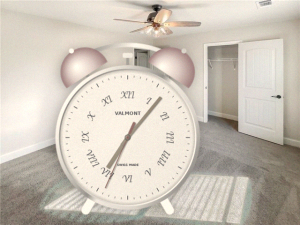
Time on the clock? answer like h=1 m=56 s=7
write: h=7 m=6 s=34
